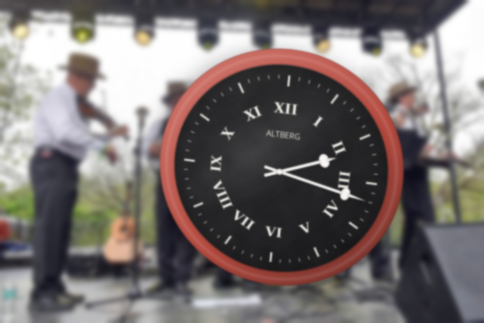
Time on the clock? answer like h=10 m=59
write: h=2 m=17
